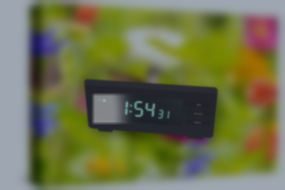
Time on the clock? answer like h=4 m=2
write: h=1 m=54
